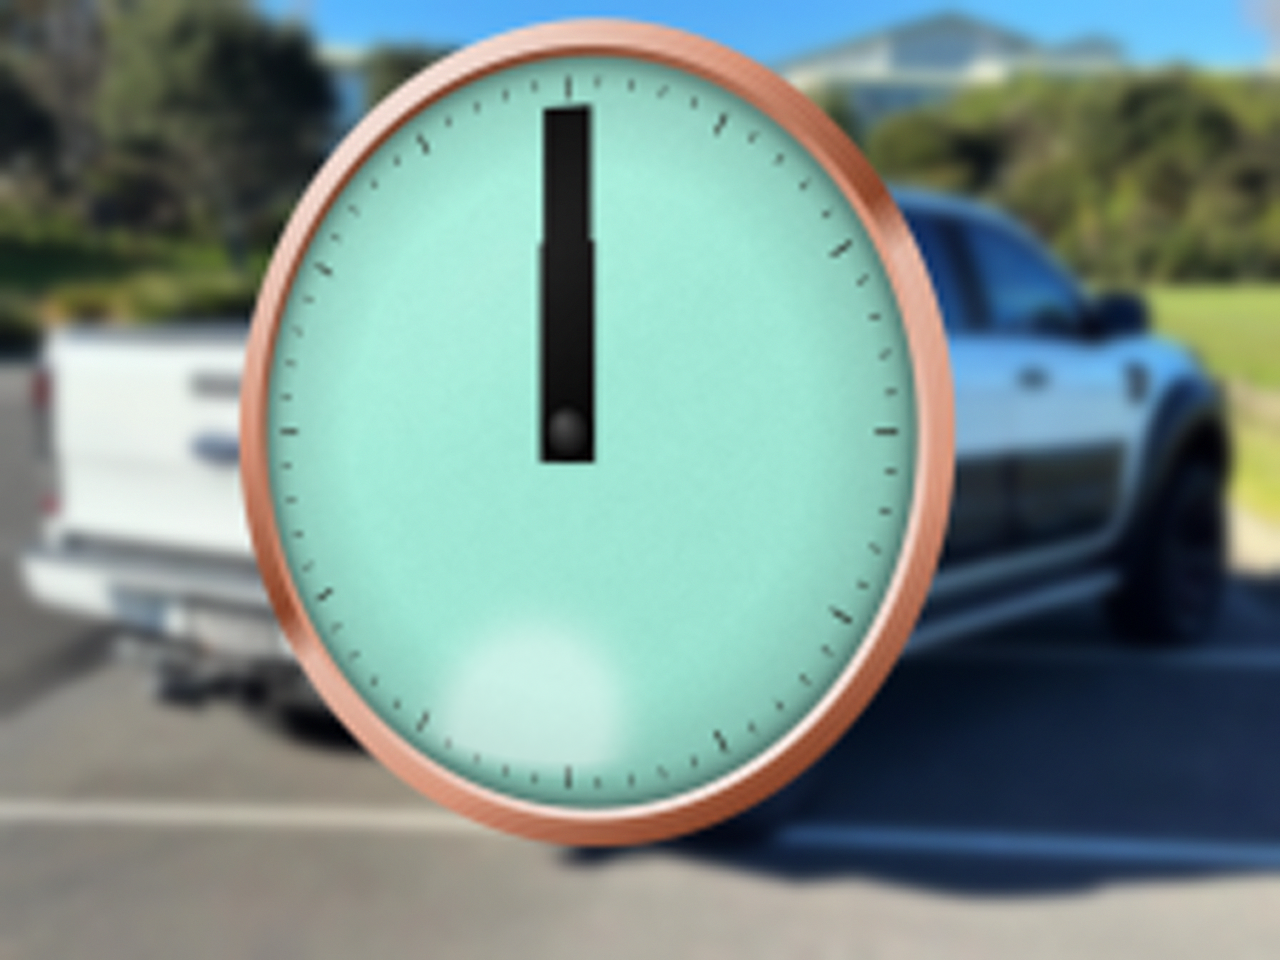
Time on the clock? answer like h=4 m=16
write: h=12 m=0
